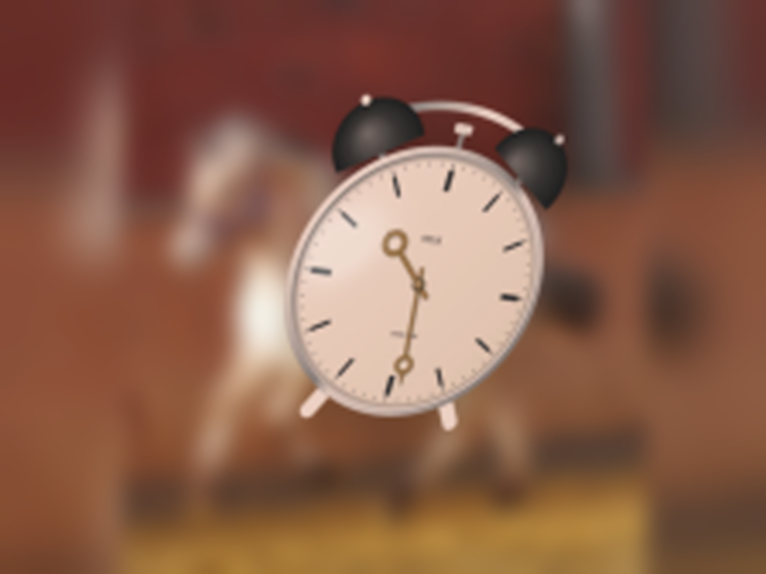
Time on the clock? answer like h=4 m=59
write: h=10 m=29
